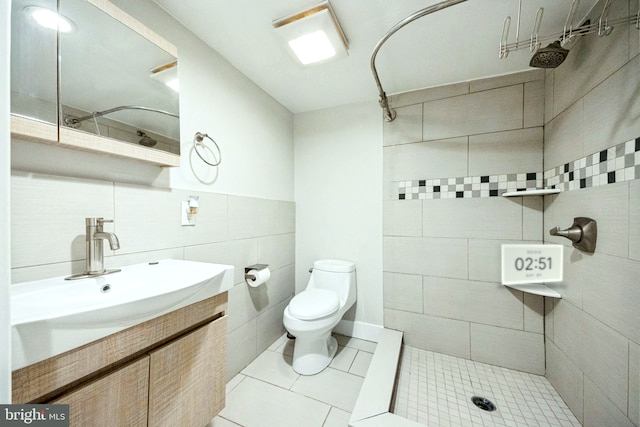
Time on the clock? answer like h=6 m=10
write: h=2 m=51
